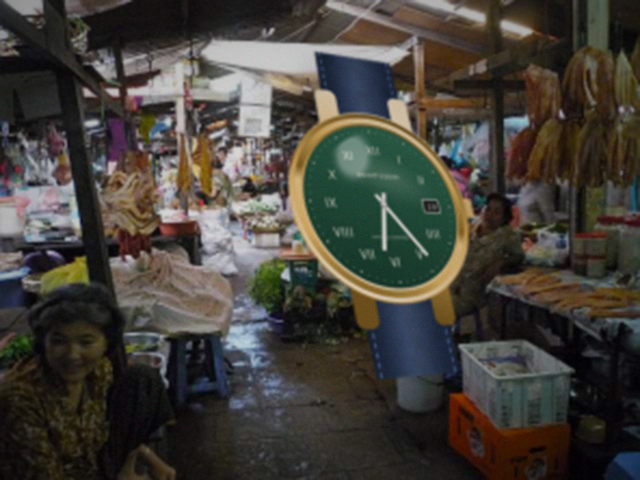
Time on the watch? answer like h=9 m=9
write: h=6 m=24
